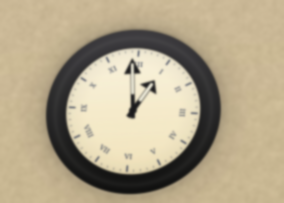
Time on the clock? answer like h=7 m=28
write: h=12 m=59
